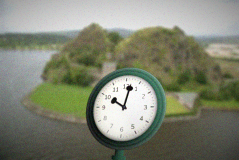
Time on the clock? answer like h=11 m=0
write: h=10 m=2
